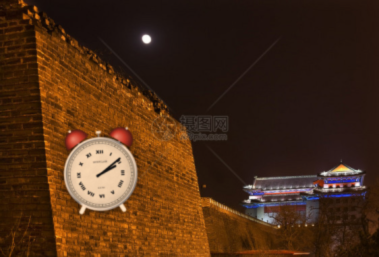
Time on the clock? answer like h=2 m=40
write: h=2 m=9
